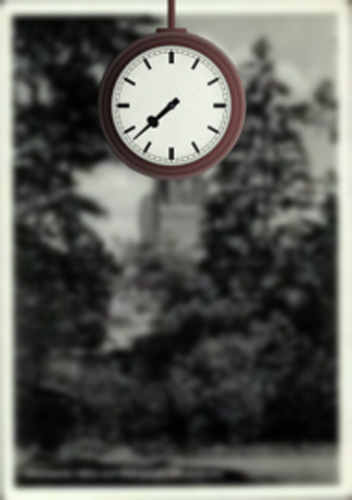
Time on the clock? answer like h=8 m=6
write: h=7 m=38
